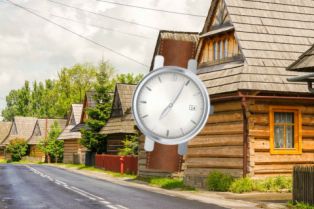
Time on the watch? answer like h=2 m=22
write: h=7 m=4
